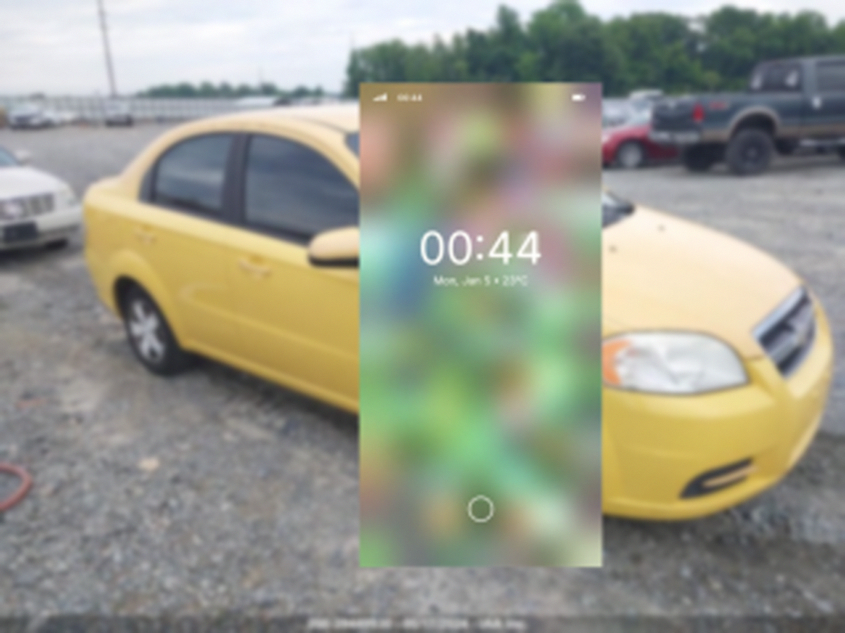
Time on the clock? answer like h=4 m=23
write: h=0 m=44
